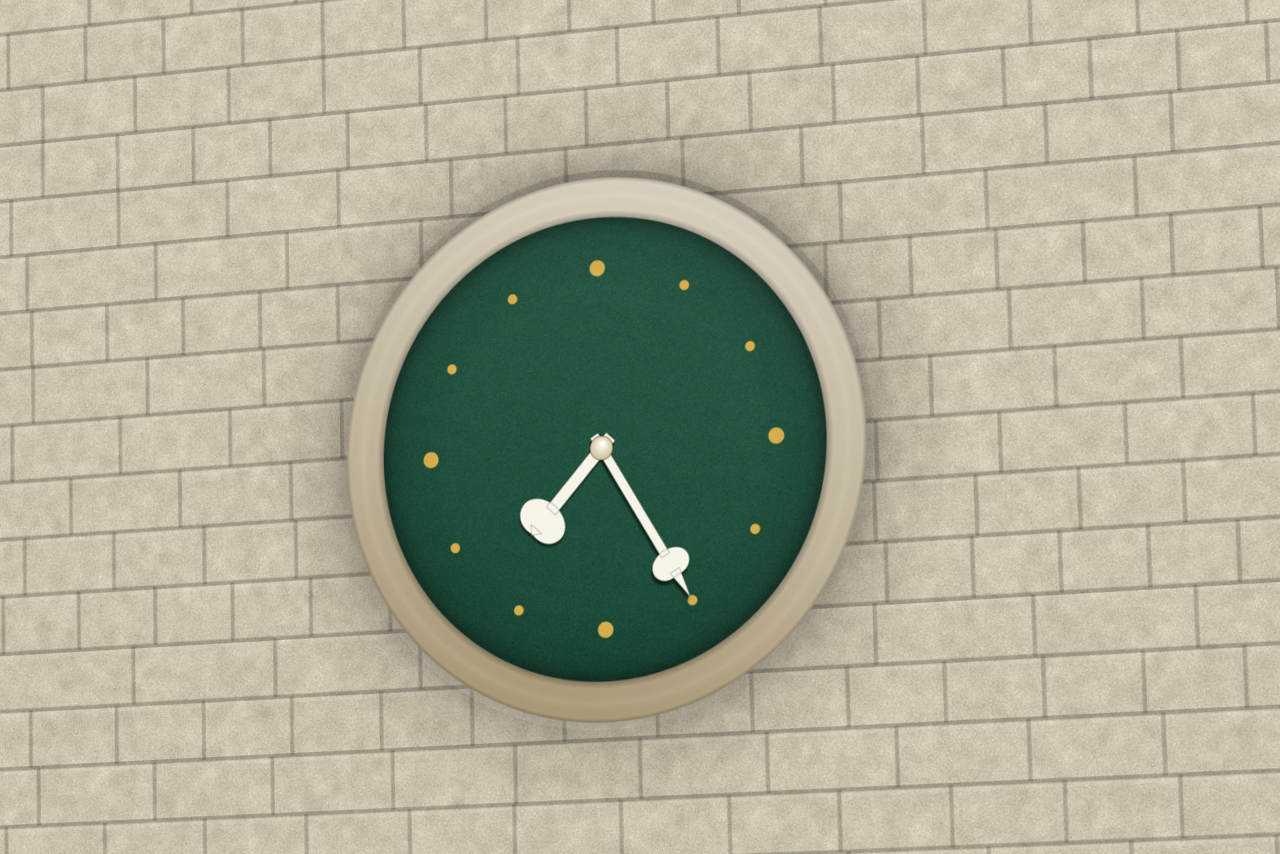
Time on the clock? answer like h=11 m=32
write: h=7 m=25
